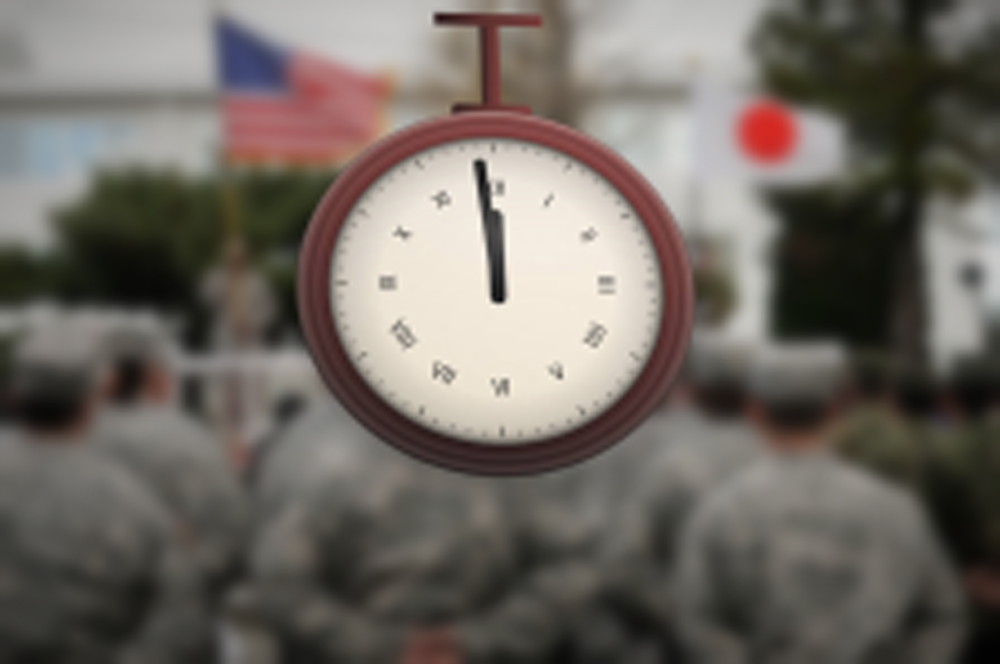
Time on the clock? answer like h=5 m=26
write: h=11 m=59
